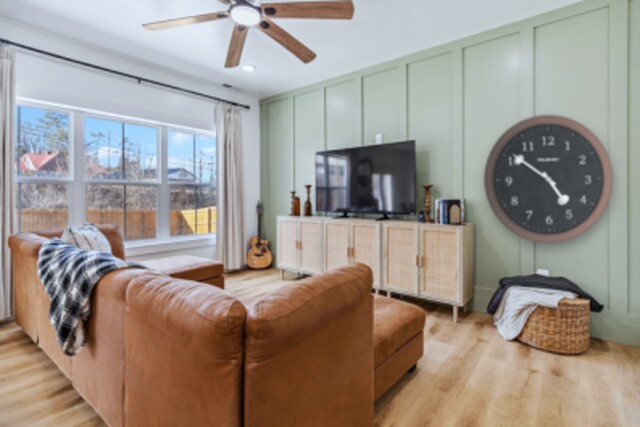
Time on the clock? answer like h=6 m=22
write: h=4 m=51
